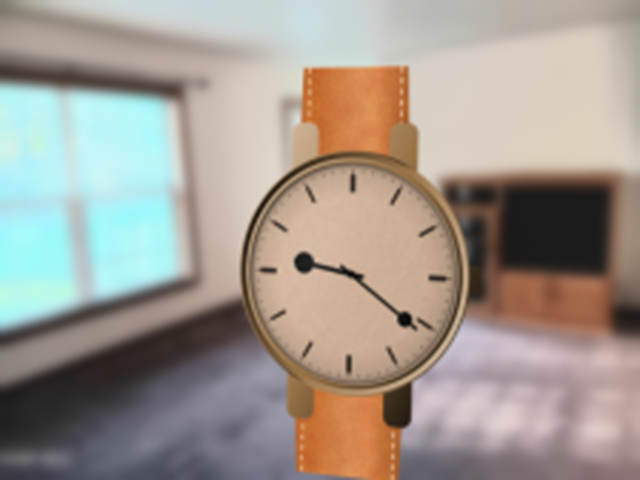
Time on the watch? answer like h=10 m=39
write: h=9 m=21
